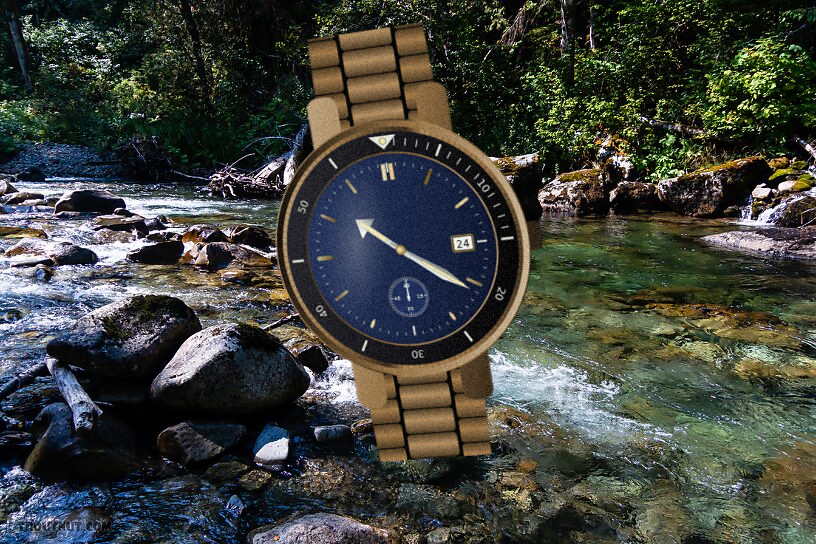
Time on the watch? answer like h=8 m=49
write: h=10 m=21
